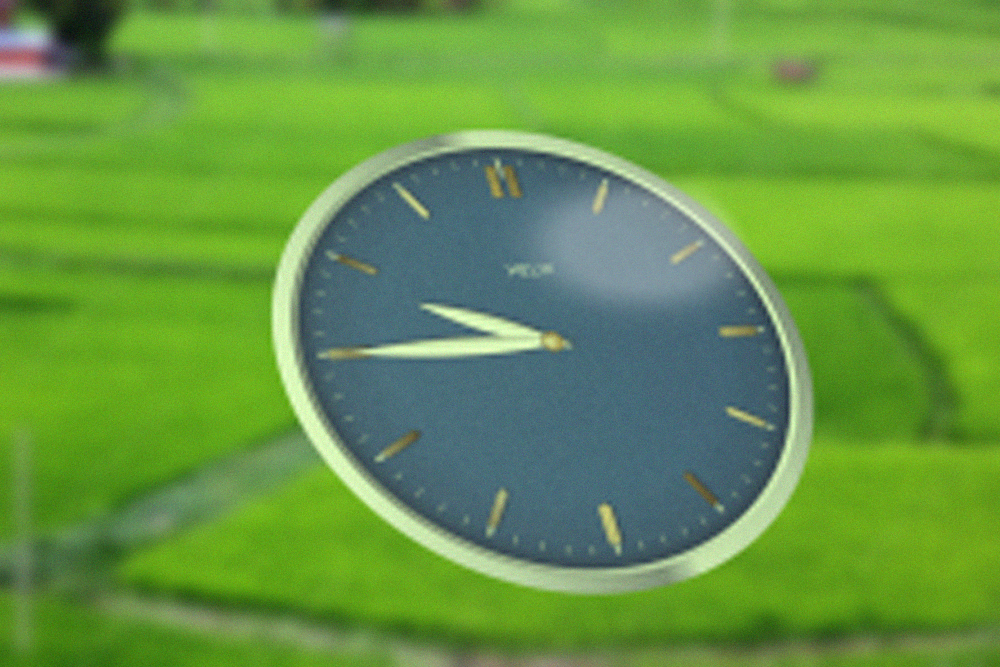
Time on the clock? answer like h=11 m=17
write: h=9 m=45
